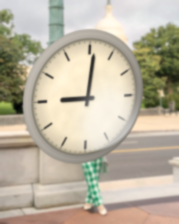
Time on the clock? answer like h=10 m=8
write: h=9 m=1
